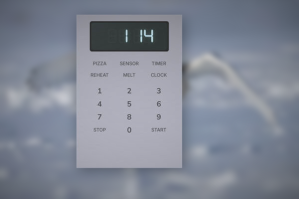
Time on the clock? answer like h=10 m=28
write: h=1 m=14
